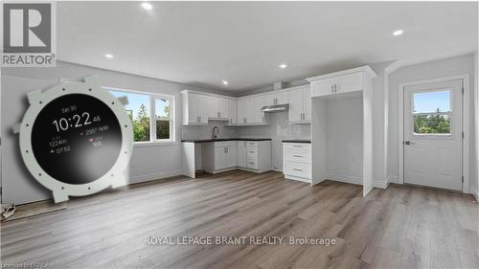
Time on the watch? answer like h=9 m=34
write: h=10 m=22
